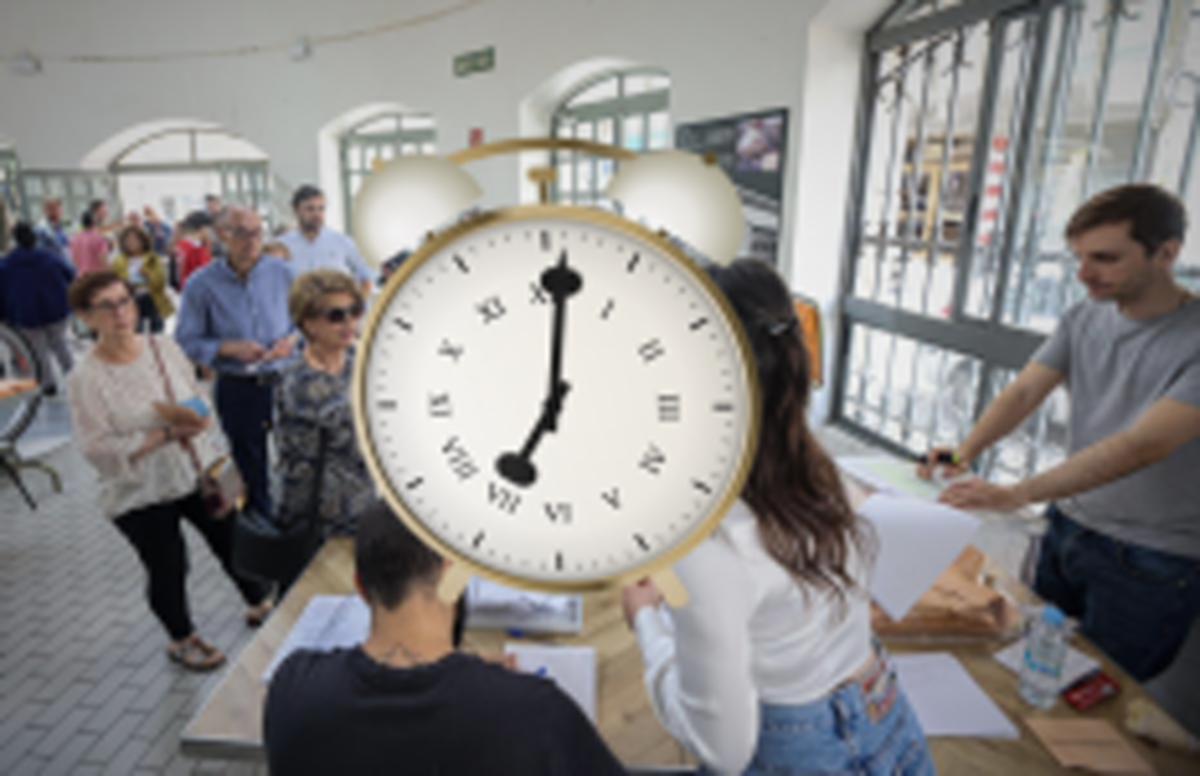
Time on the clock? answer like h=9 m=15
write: h=7 m=1
